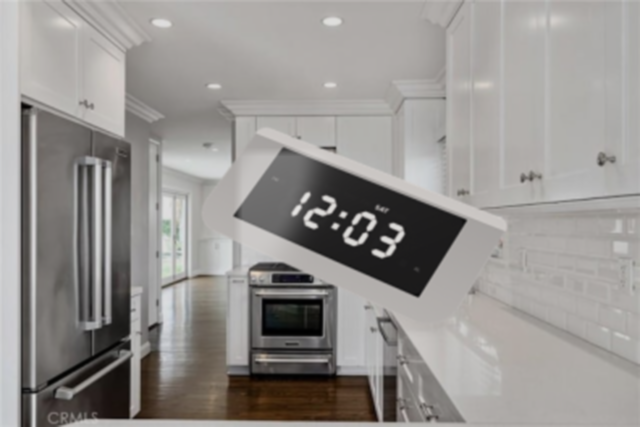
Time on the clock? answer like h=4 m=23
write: h=12 m=3
